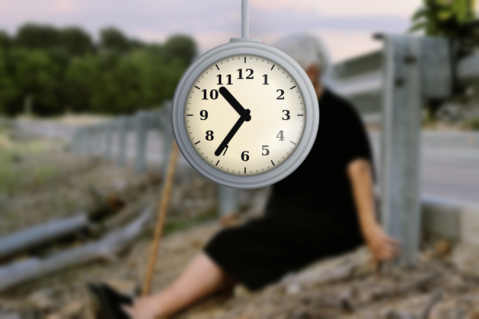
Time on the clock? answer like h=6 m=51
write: h=10 m=36
